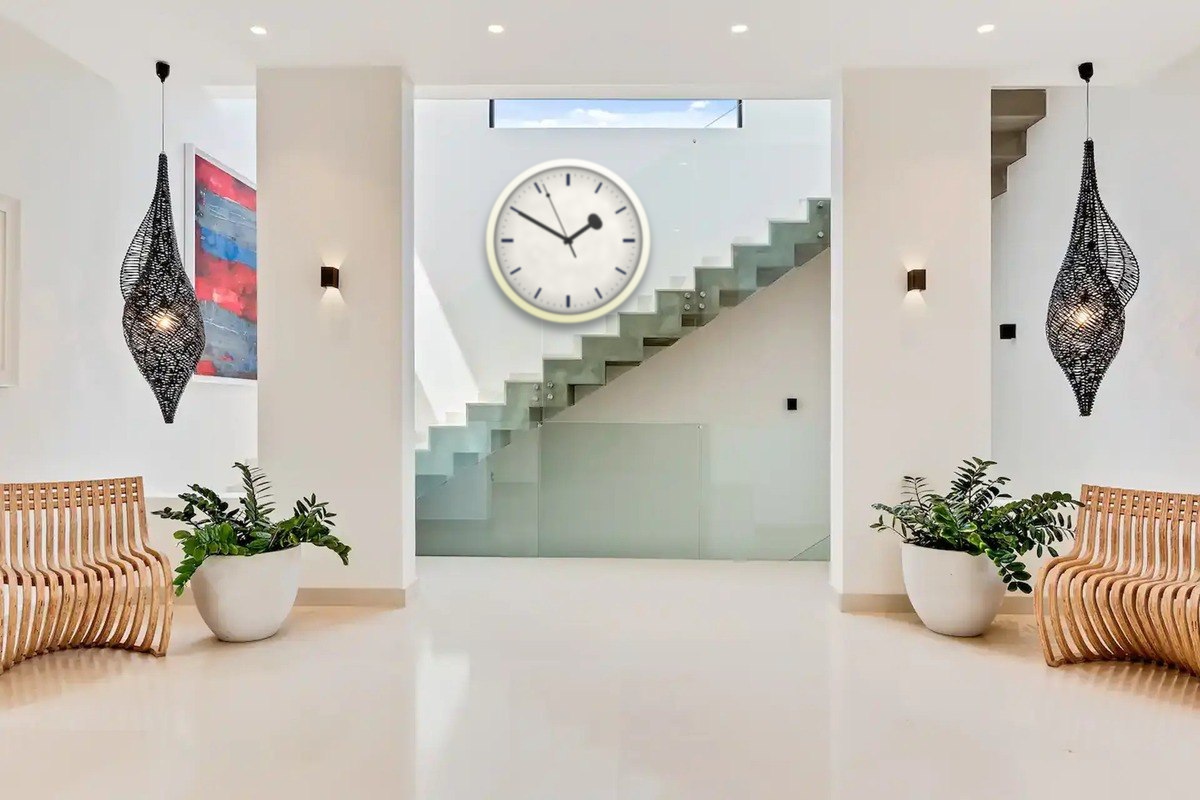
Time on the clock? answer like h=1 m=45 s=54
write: h=1 m=49 s=56
